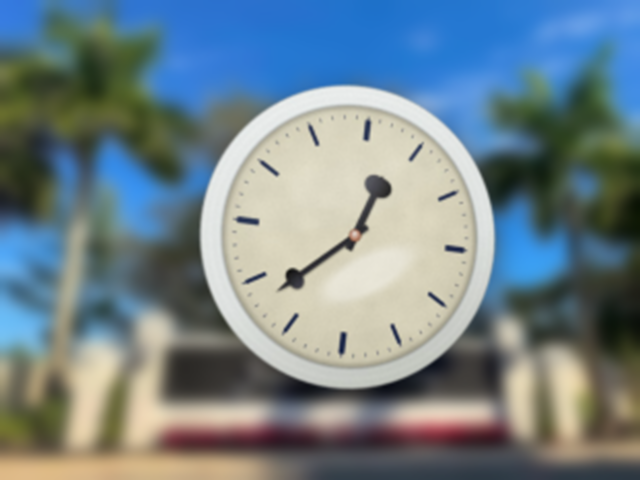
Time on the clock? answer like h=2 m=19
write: h=12 m=38
